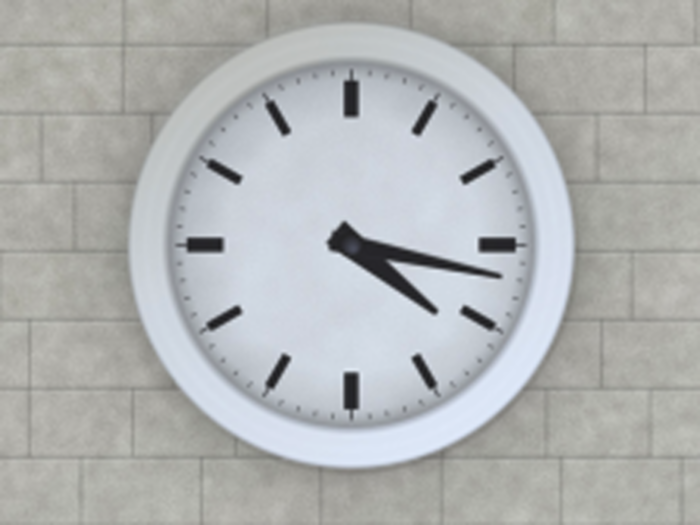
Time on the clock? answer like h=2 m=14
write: h=4 m=17
